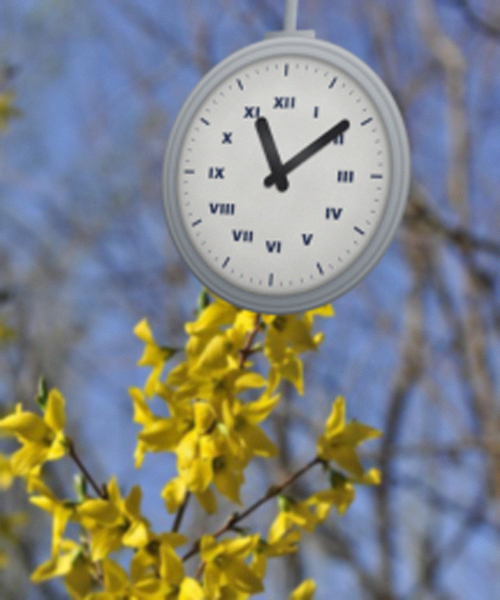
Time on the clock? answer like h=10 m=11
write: h=11 m=9
